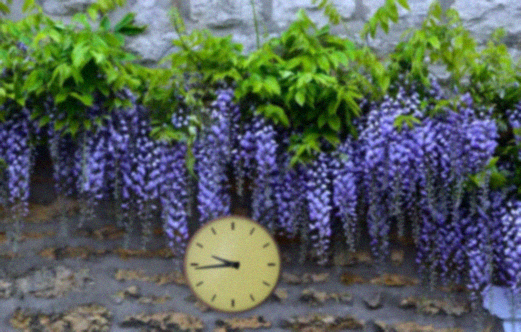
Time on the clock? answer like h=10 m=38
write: h=9 m=44
